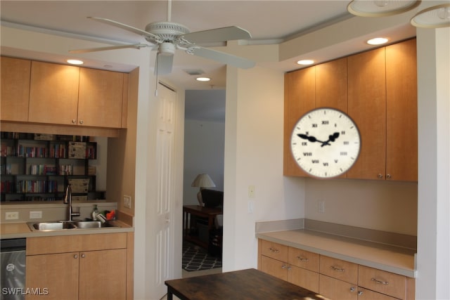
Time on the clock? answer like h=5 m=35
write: h=1 m=48
